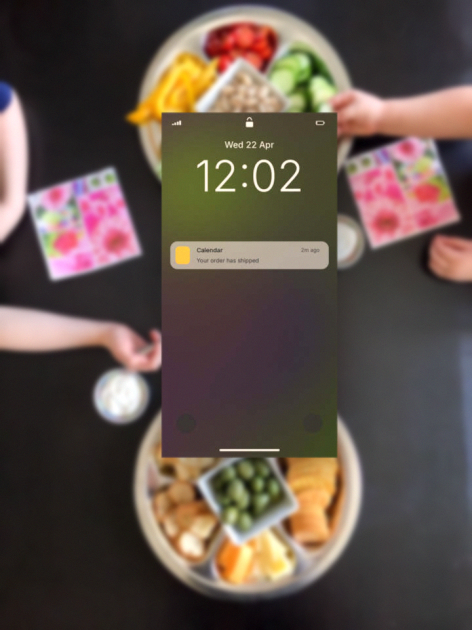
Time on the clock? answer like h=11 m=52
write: h=12 m=2
